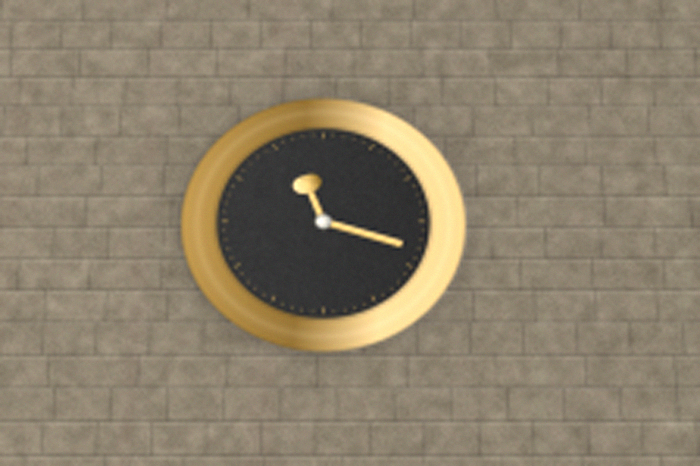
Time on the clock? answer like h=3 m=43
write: h=11 m=18
